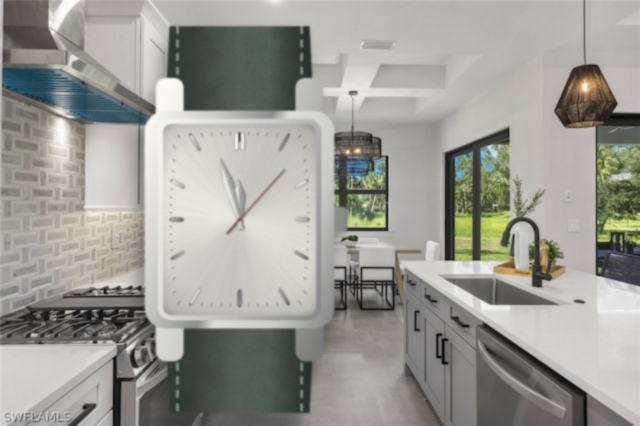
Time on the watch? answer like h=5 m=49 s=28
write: h=11 m=57 s=7
